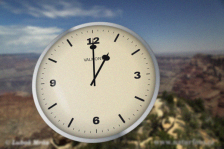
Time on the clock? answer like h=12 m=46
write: h=1 m=0
